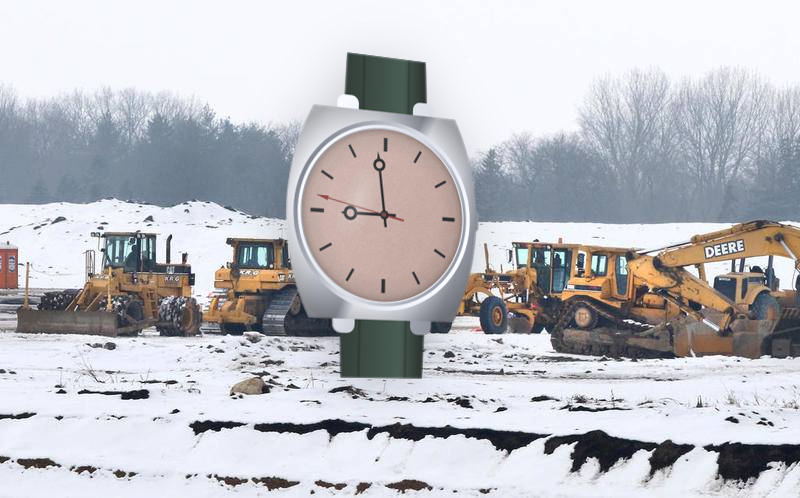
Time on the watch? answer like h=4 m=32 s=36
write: h=8 m=58 s=47
